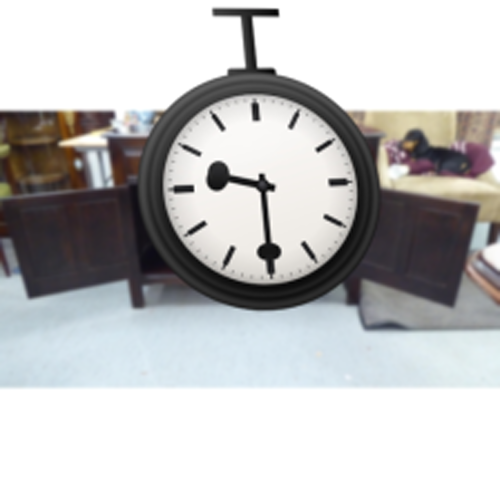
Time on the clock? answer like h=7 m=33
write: h=9 m=30
